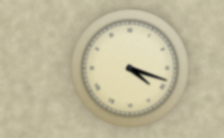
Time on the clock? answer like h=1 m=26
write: h=4 m=18
